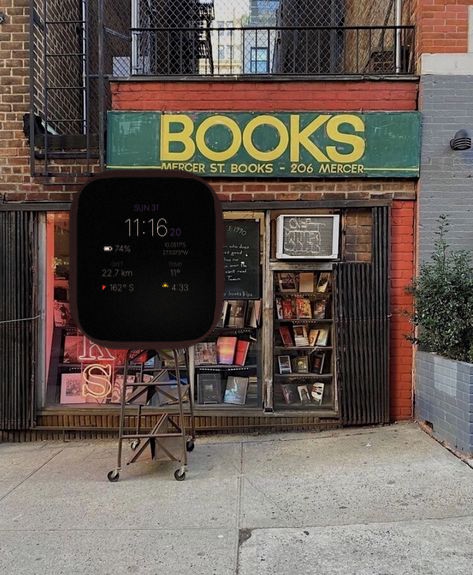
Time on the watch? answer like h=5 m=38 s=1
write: h=11 m=16 s=20
